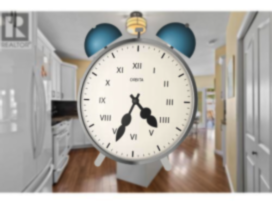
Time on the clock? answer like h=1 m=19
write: h=4 m=34
